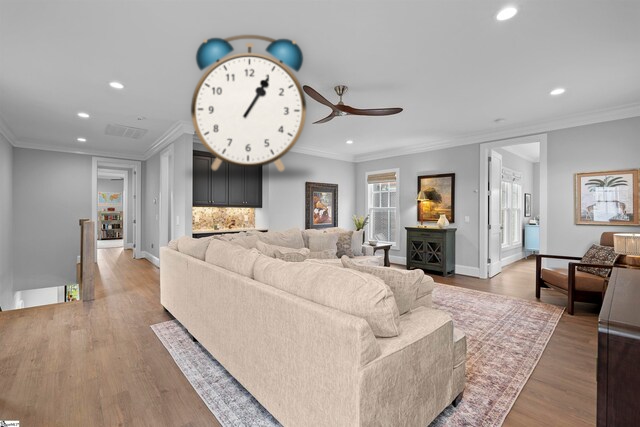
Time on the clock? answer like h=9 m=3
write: h=1 m=5
